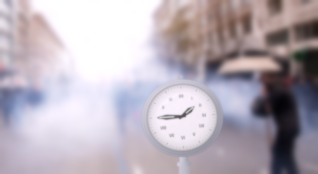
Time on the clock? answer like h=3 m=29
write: h=1 m=45
